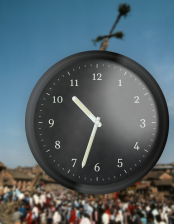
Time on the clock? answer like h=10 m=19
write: h=10 m=33
